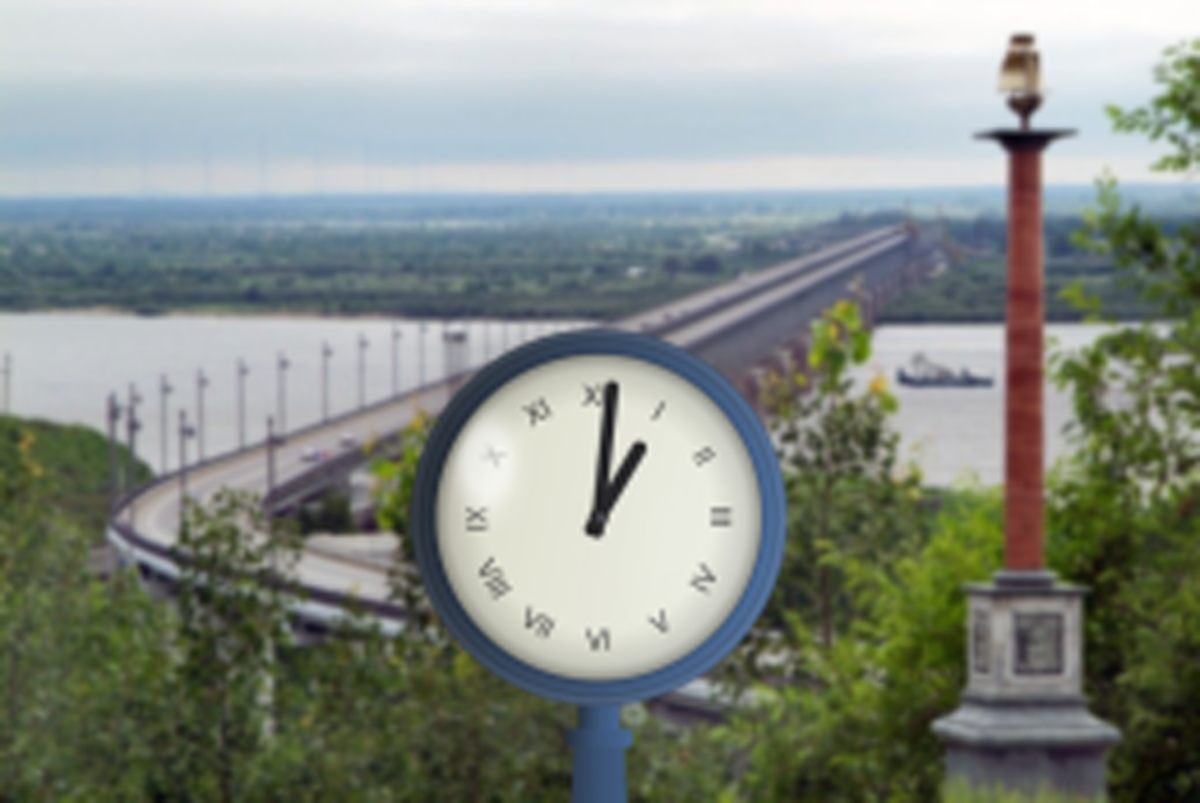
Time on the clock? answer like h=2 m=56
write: h=1 m=1
